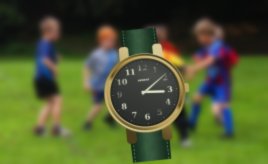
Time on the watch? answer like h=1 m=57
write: h=3 m=9
